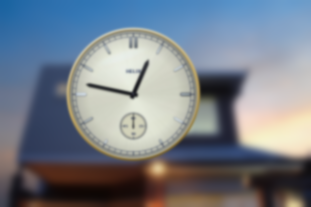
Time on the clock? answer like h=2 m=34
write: h=12 m=47
